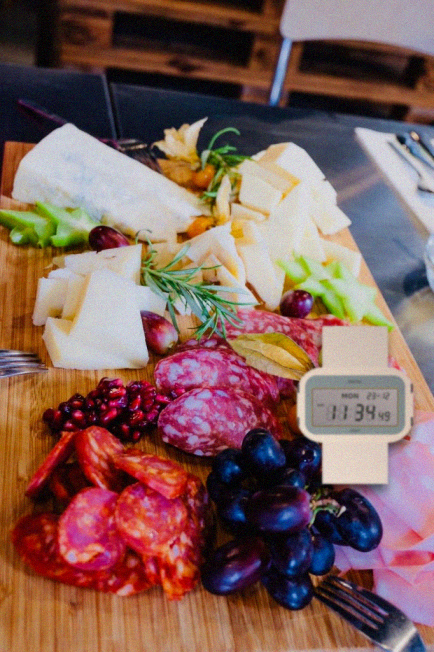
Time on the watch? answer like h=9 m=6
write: h=11 m=34
